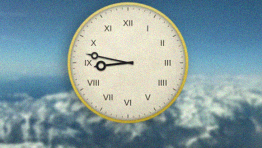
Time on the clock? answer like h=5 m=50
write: h=8 m=47
